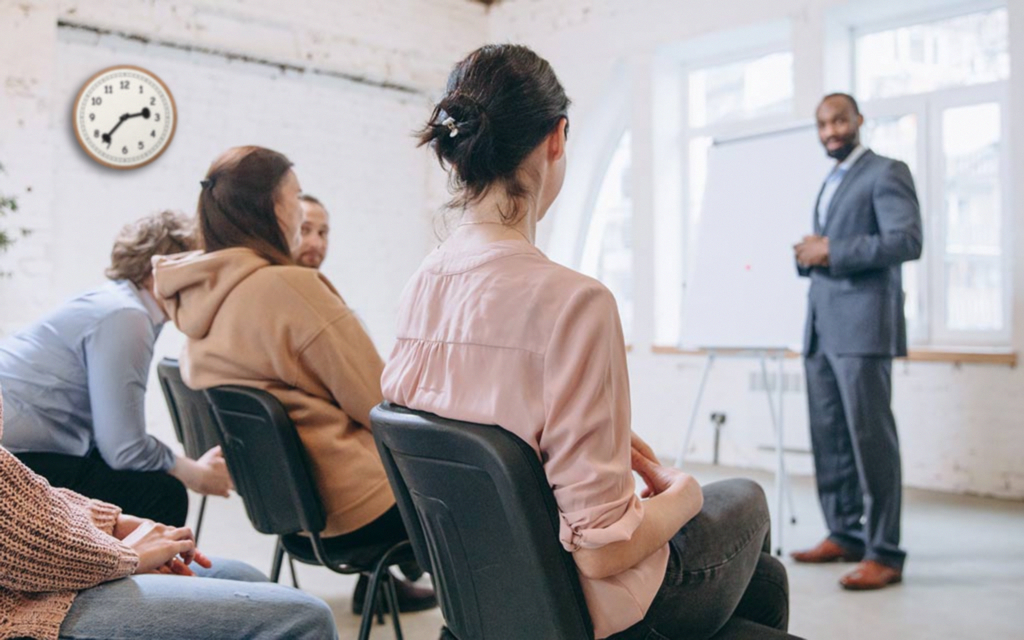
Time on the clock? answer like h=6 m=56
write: h=2 m=37
